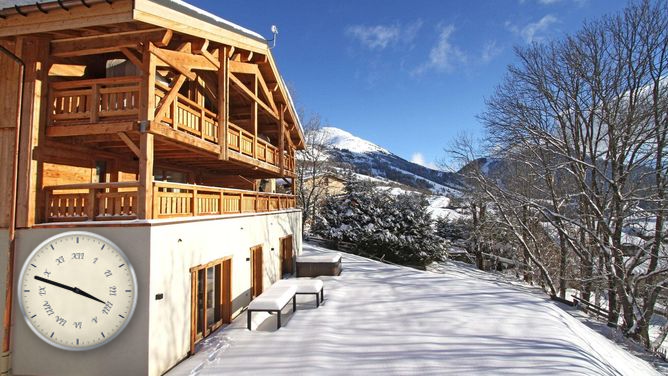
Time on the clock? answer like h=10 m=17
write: h=3 m=48
